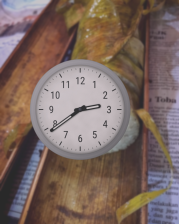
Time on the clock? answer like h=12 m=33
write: h=2 m=39
